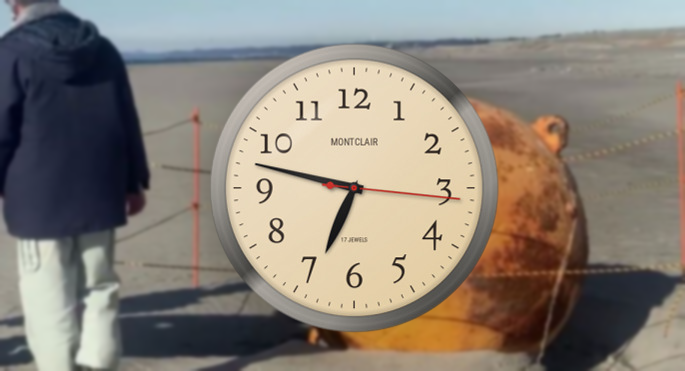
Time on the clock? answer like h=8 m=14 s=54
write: h=6 m=47 s=16
